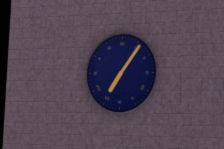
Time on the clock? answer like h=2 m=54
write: h=7 m=6
